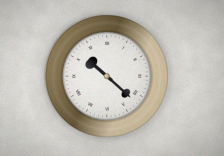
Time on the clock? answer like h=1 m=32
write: h=10 m=22
